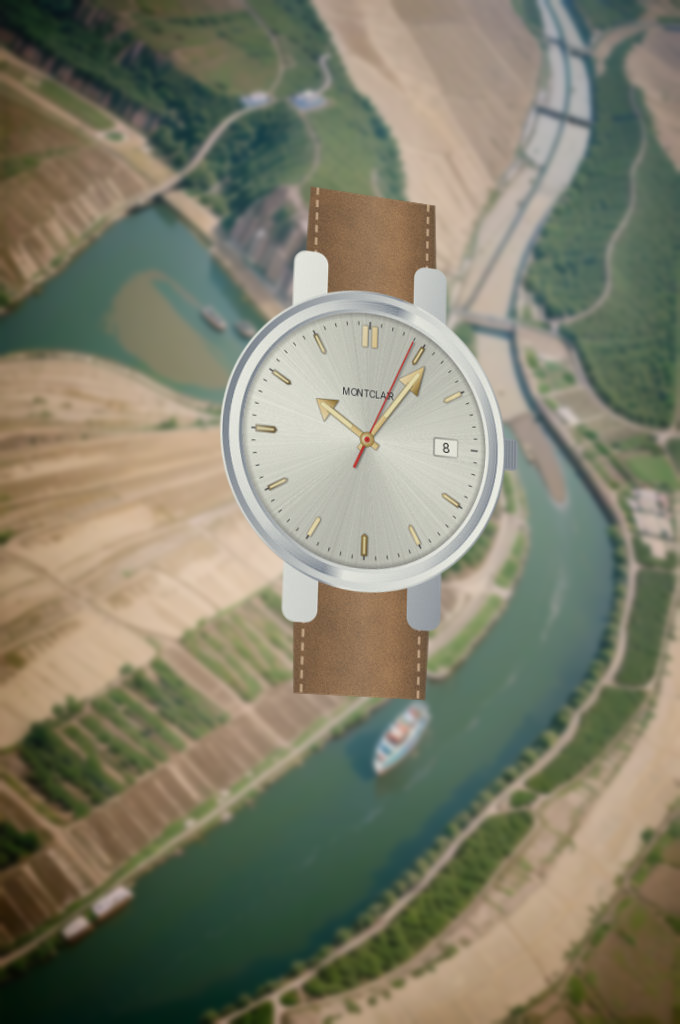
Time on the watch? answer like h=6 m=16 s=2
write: h=10 m=6 s=4
